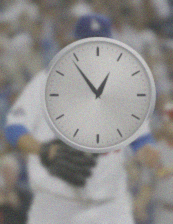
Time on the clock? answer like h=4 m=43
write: h=12 m=54
